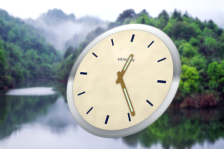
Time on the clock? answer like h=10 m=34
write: h=12 m=24
